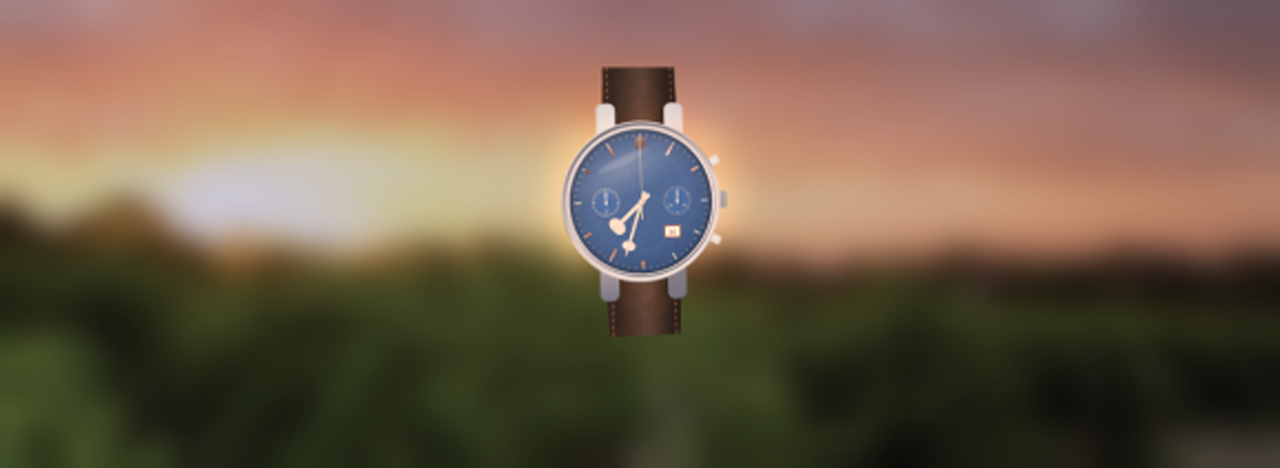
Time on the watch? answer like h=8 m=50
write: h=7 m=33
